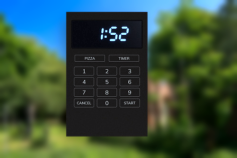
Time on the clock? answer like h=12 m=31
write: h=1 m=52
